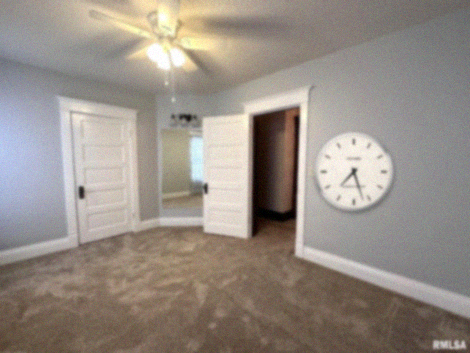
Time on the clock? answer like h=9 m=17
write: h=7 m=27
